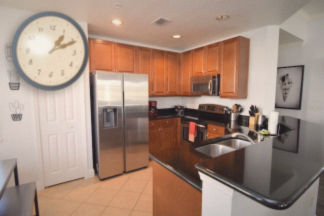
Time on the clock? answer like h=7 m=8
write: h=1 m=11
